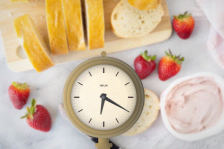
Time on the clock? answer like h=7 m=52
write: h=6 m=20
